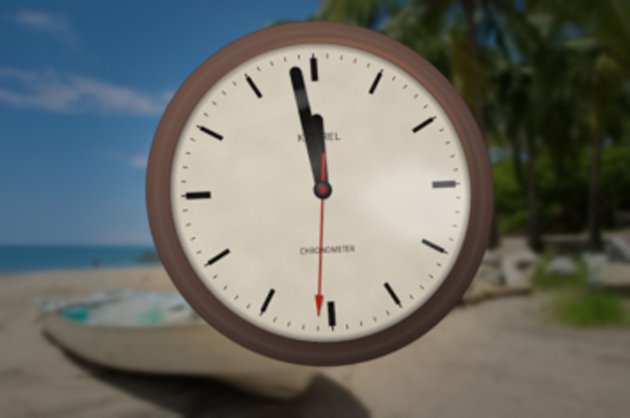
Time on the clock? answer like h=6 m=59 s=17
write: h=11 m=58 s=31
